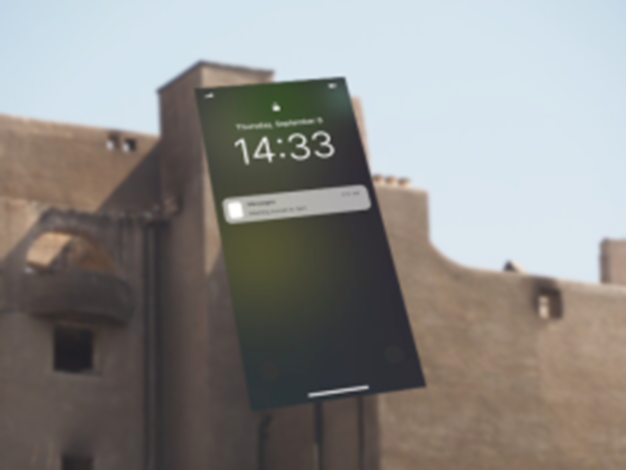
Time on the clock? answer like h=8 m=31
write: h=14 m=33
